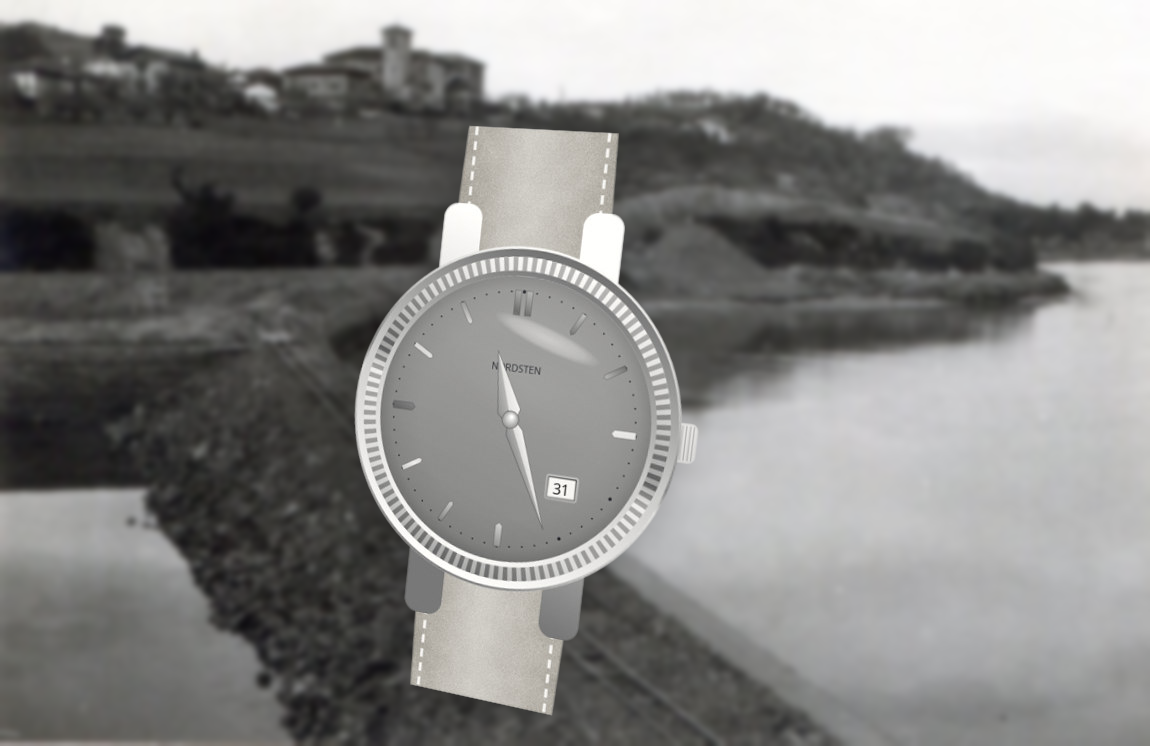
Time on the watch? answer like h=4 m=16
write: h=11 m=26
